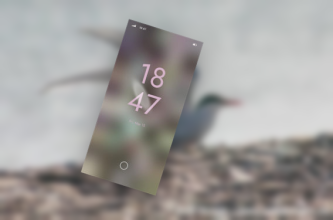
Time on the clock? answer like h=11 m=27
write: h=18 m=47
